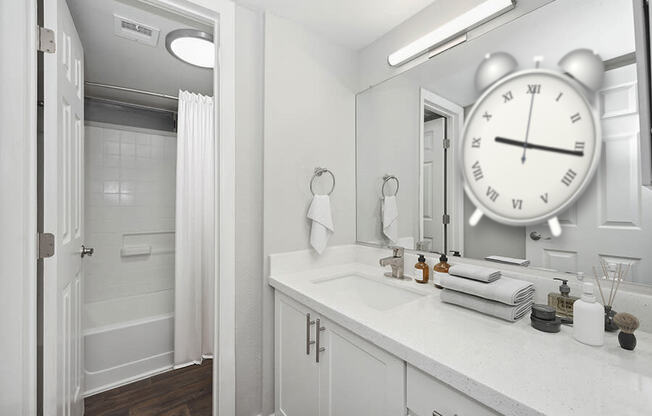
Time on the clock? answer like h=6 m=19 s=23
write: h=9 m=16 s=0
